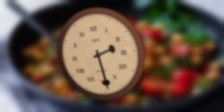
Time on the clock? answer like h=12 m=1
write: h=2 m=29
